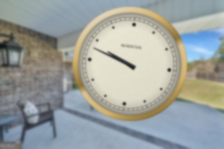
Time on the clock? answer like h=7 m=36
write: h=9 m=48
